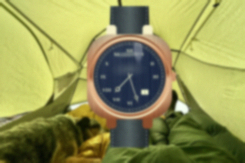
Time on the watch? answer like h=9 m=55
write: h=7 m=27
